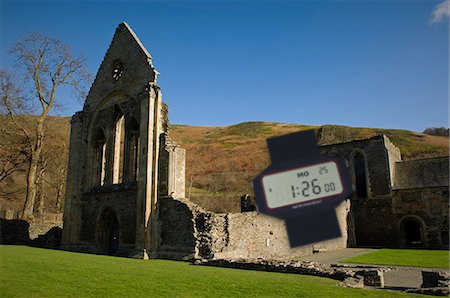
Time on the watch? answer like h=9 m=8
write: h=1 m=26
